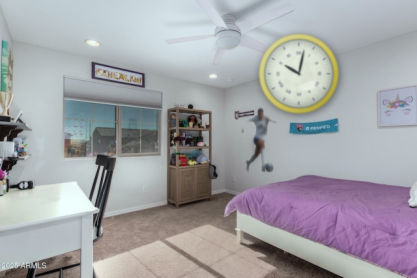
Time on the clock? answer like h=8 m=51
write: h=10 m=2
